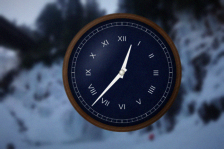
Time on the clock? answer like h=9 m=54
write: h=12 m=37
